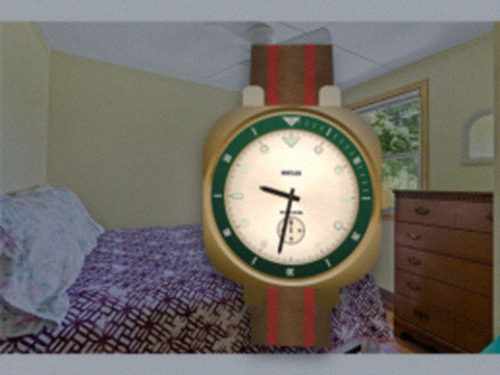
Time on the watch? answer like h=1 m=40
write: h=9 m=32
